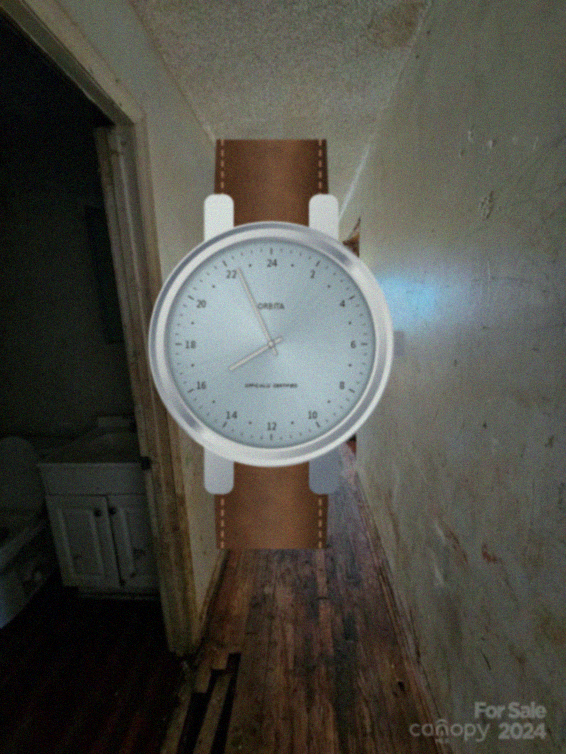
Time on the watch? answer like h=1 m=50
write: h=15 m=56
